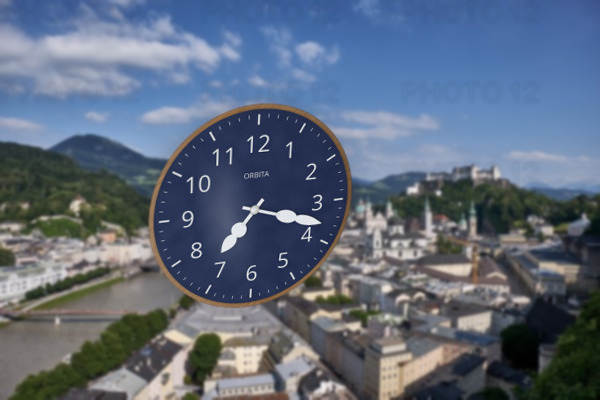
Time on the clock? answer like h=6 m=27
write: h=7 m=18
